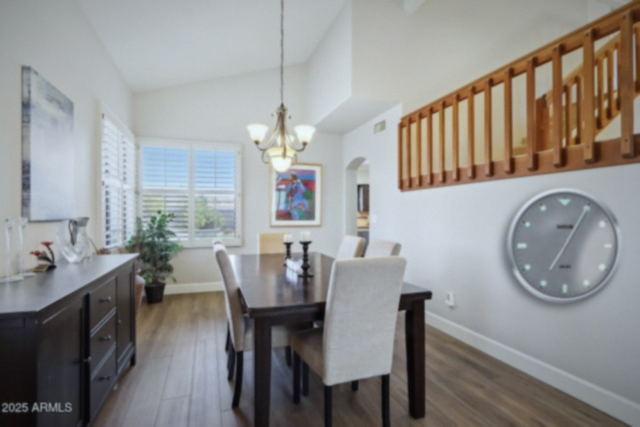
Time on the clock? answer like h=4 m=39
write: h=7 m=5
